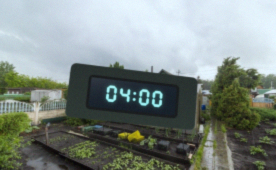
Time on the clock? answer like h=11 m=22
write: h=4 m=0
